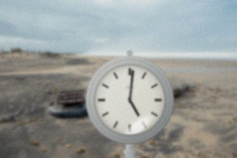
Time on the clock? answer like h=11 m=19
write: h=5 m=1
